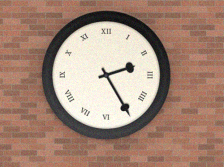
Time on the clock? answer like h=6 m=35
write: h=2 m=25
